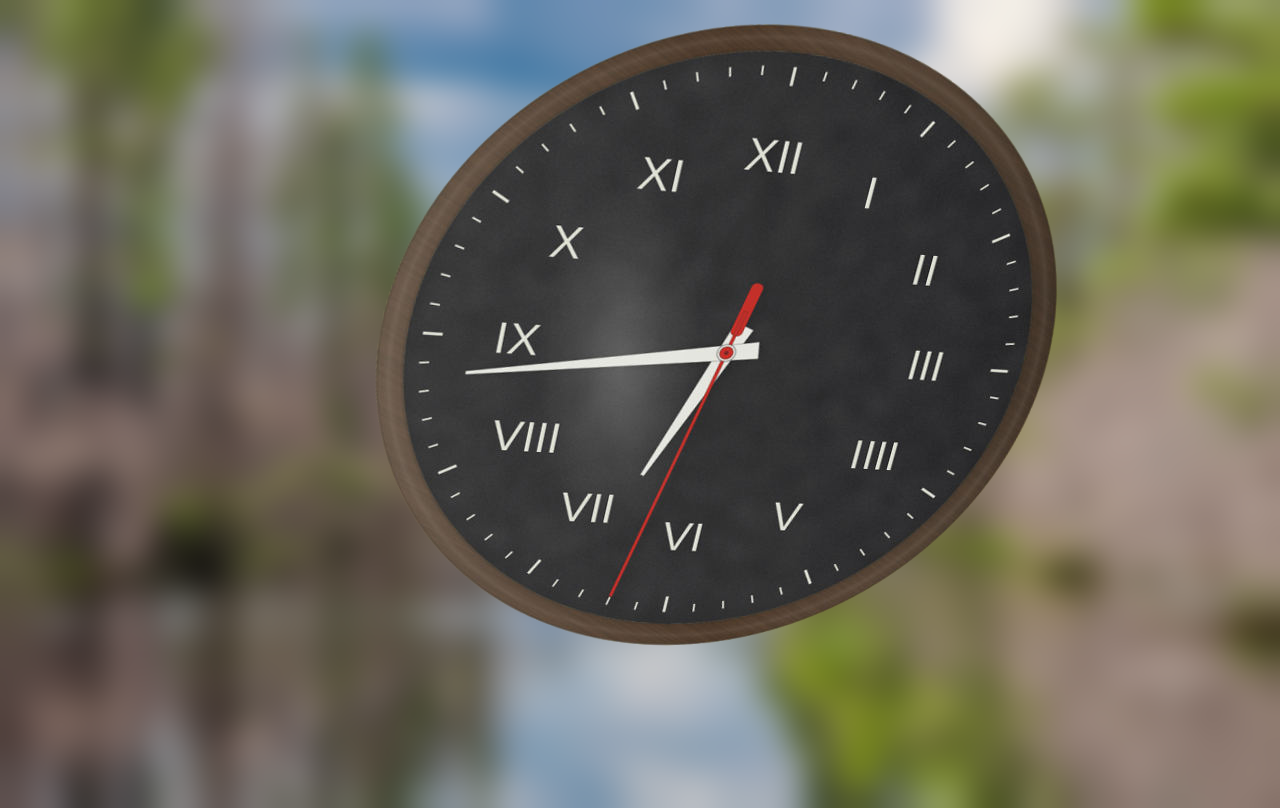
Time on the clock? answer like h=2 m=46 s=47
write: h=6 m=43 s=32
